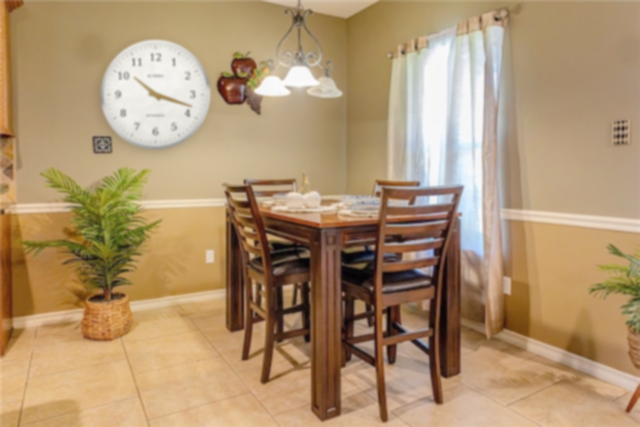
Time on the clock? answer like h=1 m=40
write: h=10 m=18
